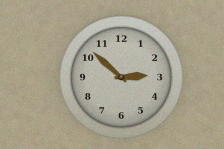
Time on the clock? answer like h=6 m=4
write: h=2 m=52
